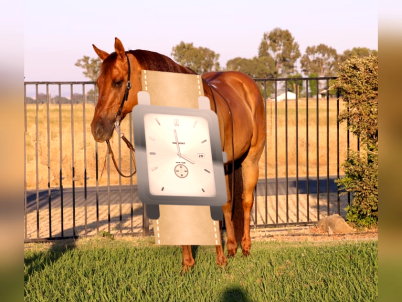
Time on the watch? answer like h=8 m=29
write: h=3 m=59
